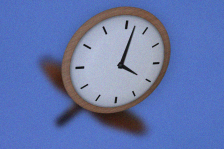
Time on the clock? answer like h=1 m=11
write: h=4 m=2
